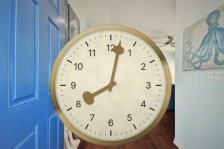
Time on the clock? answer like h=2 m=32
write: h=8 m=2
